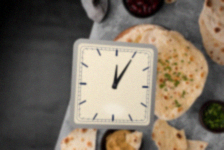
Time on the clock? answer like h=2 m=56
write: h=12 m=5
